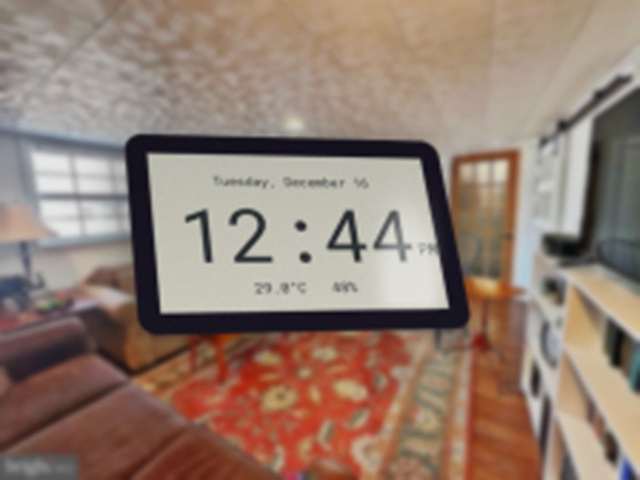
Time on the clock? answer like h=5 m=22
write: h=12 m=44
